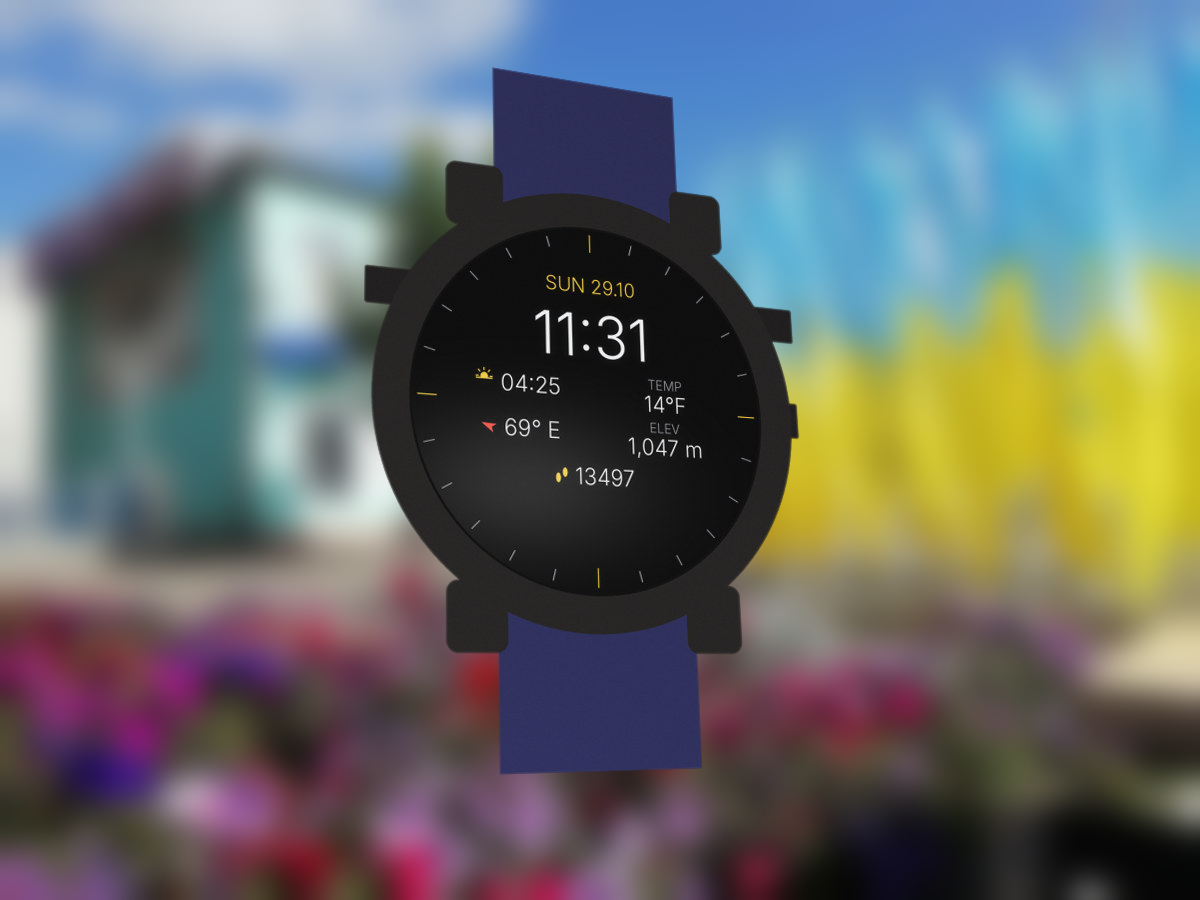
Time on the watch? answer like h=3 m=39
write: h=11 m=31
